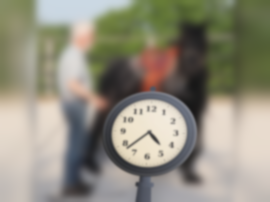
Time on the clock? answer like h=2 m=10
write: h=4 m=38
